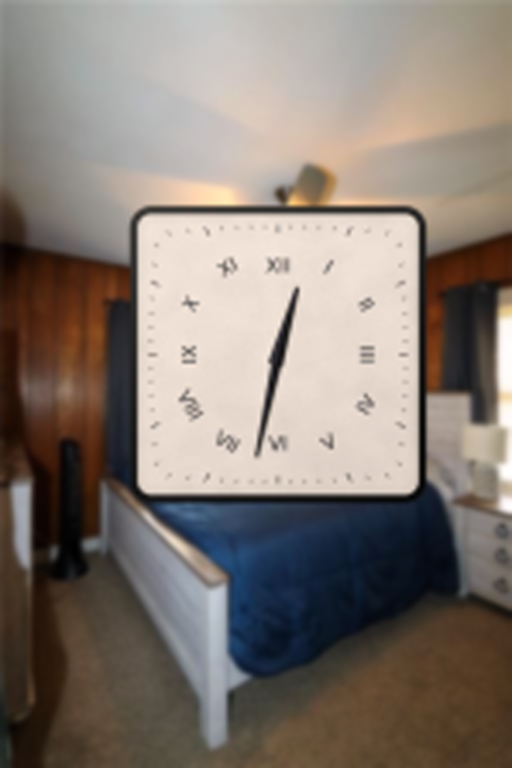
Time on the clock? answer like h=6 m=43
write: h=12 m=32
